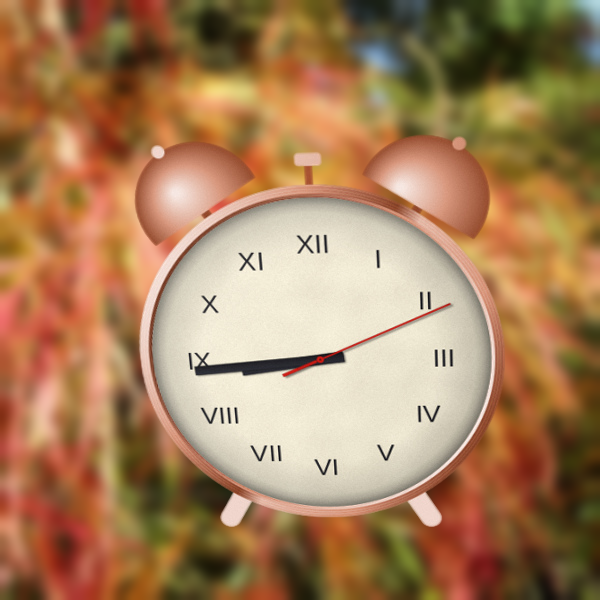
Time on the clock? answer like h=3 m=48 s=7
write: h=8 m=44 s=11
